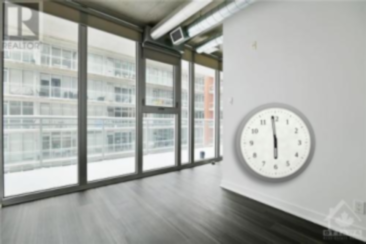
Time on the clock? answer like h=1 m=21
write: h=5 m=59
